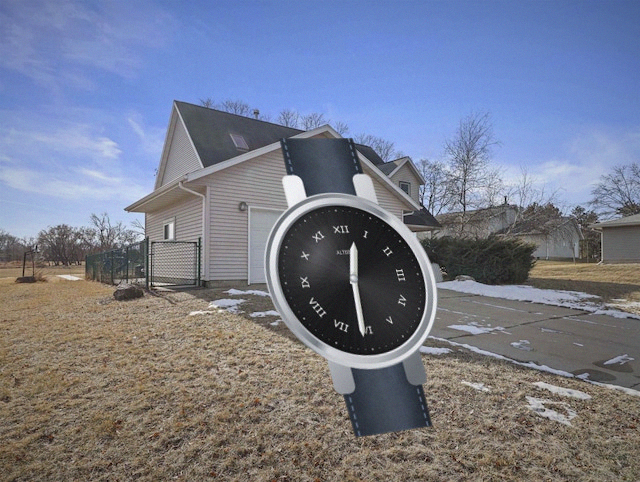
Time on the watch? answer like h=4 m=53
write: h=12 m=31
